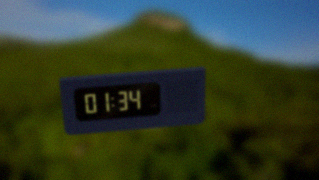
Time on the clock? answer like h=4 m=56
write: h=1 m=34
